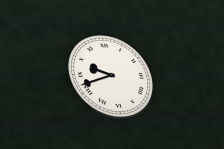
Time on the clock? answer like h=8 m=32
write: h=9 m=42
